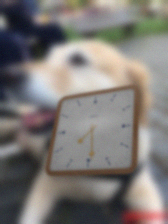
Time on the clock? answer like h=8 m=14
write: h=7 m=29
